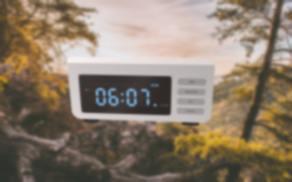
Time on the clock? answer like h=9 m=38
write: h=6 m=7
